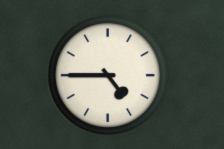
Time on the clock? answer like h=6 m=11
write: h=4 m=45
